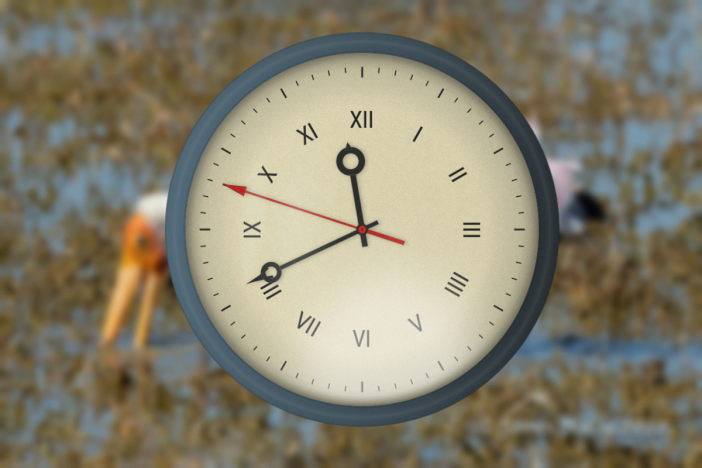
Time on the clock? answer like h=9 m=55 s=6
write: h=11 m=40 s=48
